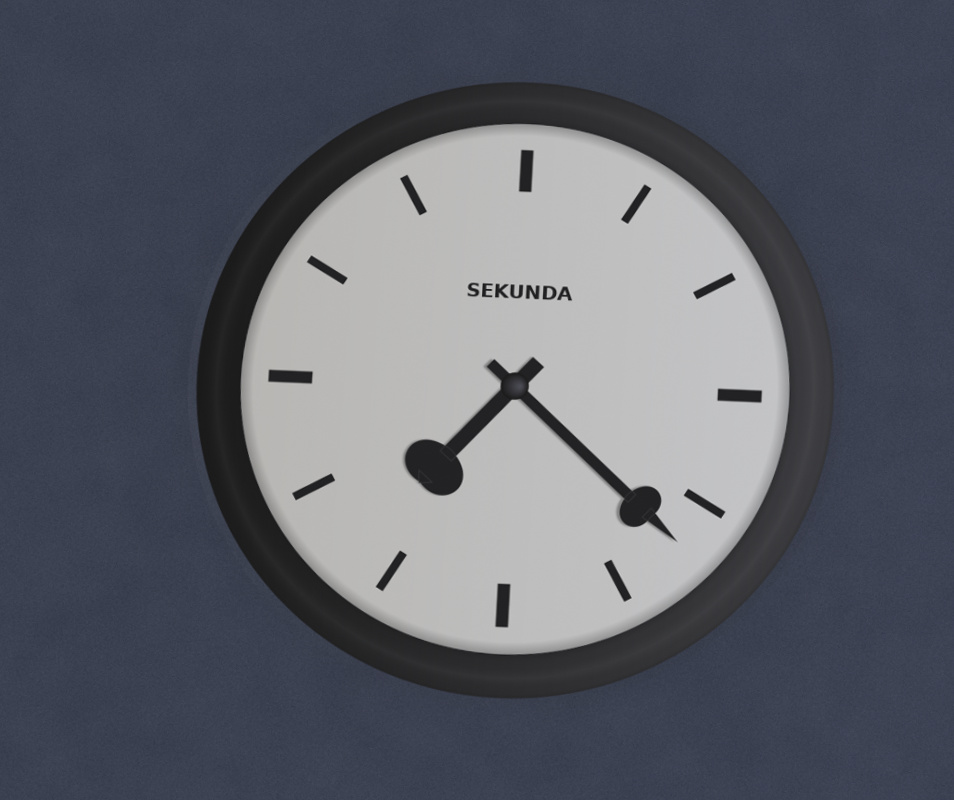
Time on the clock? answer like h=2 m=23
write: h=7 m=22
